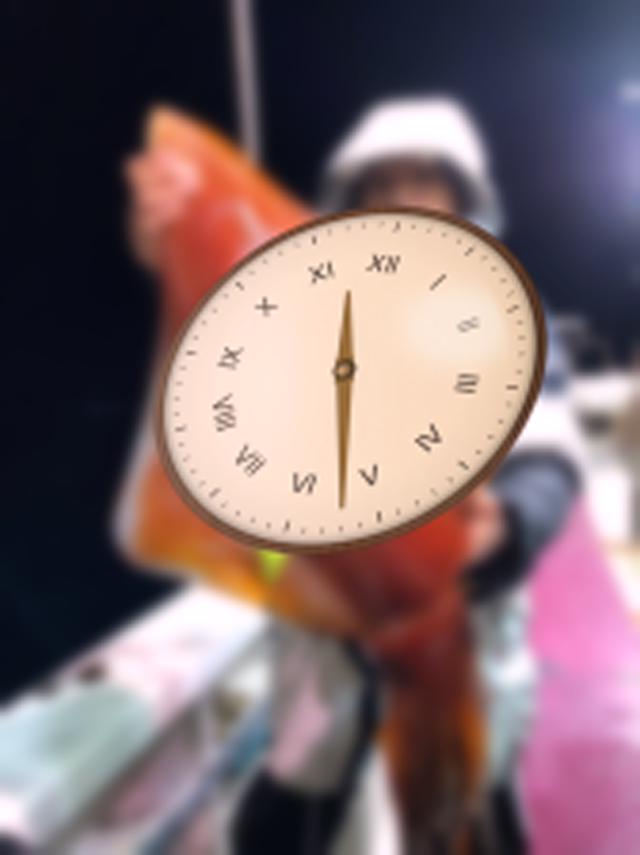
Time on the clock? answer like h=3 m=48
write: h=11 m=27
